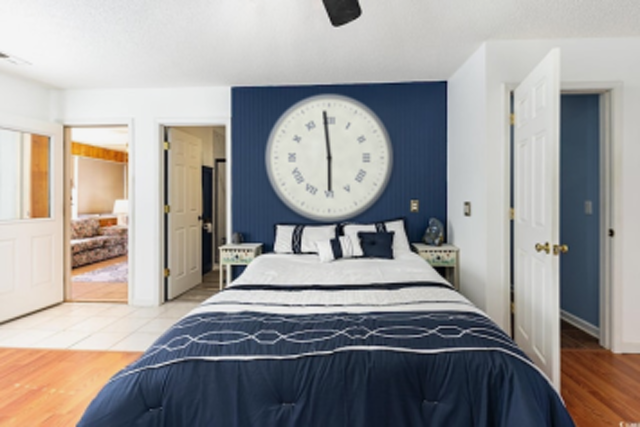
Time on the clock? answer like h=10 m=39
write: h=5 m=59
